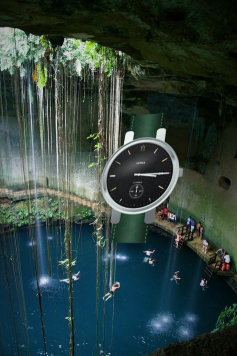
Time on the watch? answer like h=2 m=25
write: h=3 m=15
